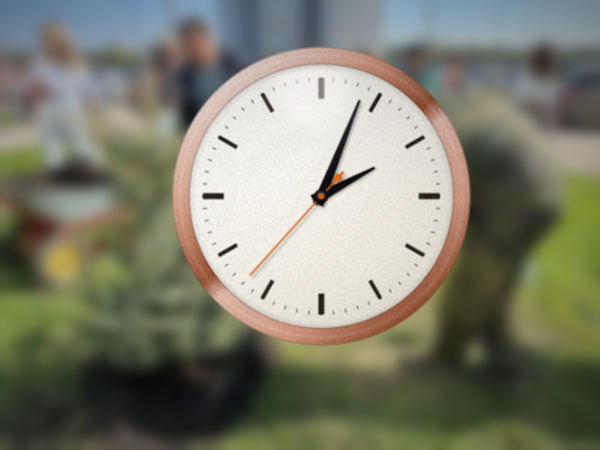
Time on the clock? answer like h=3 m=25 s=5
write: h=2 m=3 s=37
